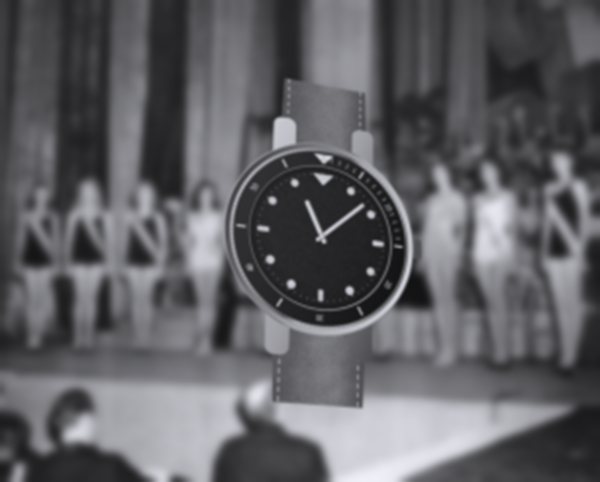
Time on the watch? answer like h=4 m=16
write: h=11 m=8
